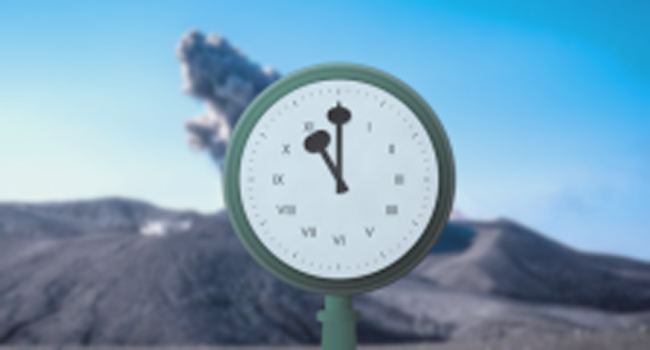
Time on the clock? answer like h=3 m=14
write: h=11 m=0
